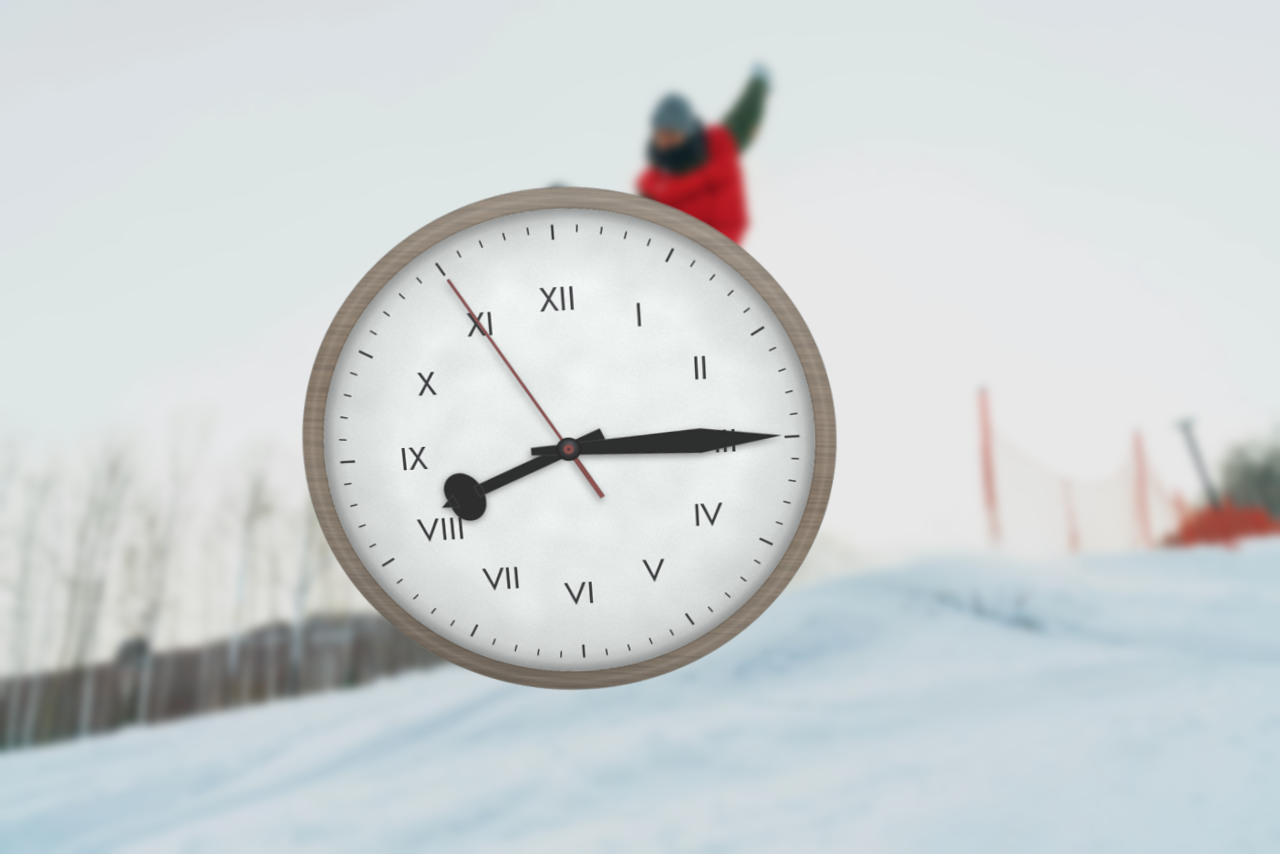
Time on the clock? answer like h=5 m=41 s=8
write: h=8 m=14 s=55
